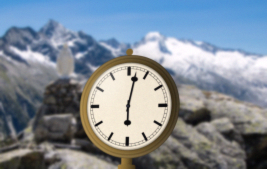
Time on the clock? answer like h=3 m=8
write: h=6 m=2
